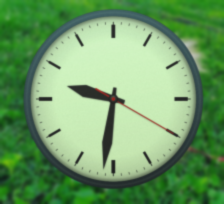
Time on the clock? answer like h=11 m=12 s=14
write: h=9 m=31 s=20
